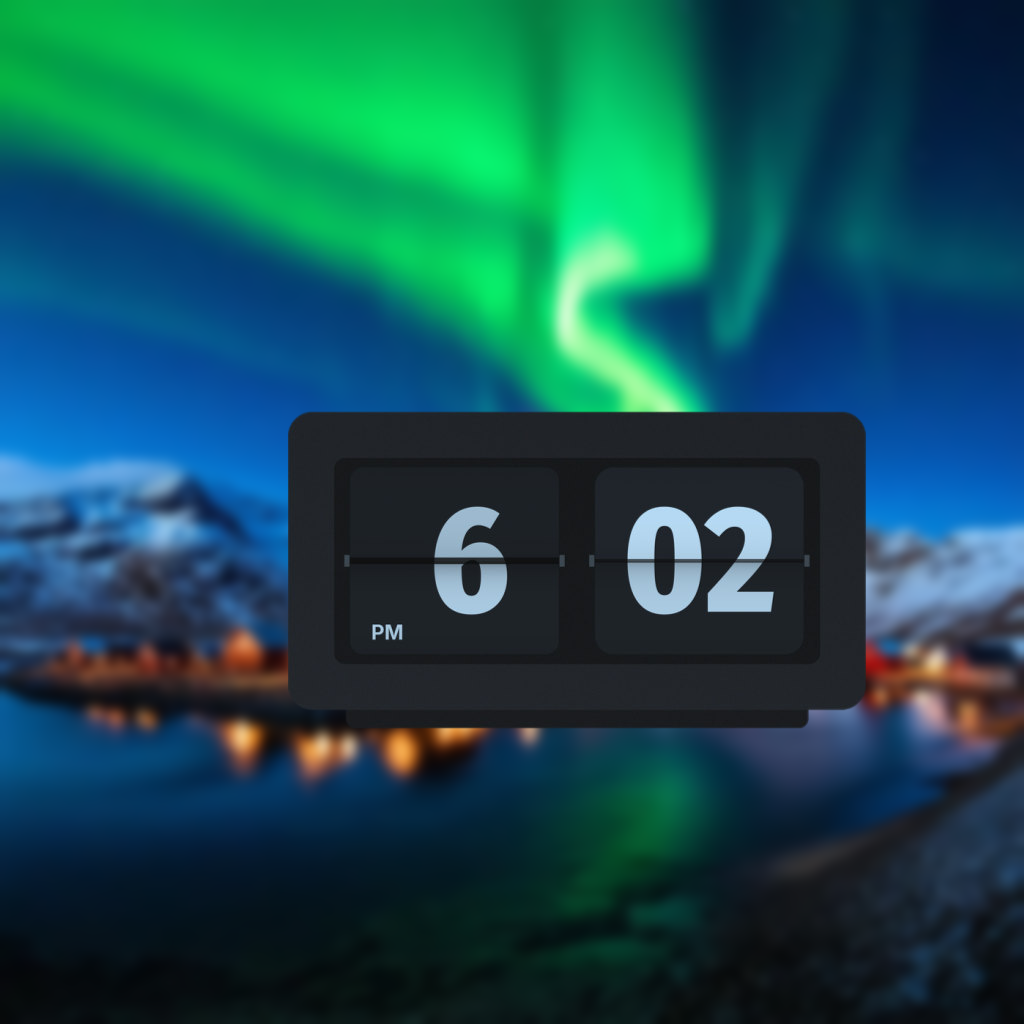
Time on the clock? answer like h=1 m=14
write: h=6 m=2
